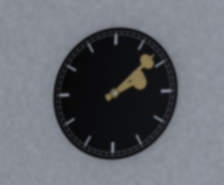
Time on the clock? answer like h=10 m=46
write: h=2 m=8
